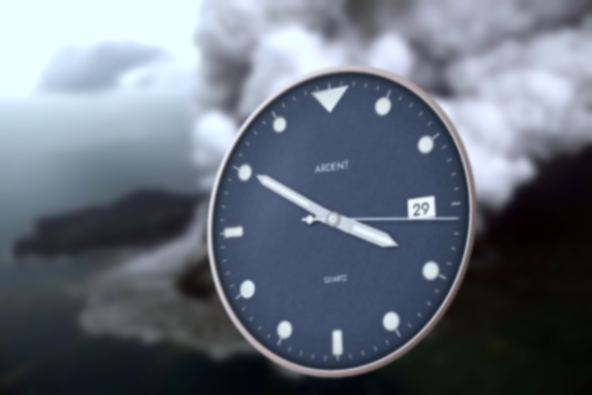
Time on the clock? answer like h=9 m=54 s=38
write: h=3 m=50 s=16
